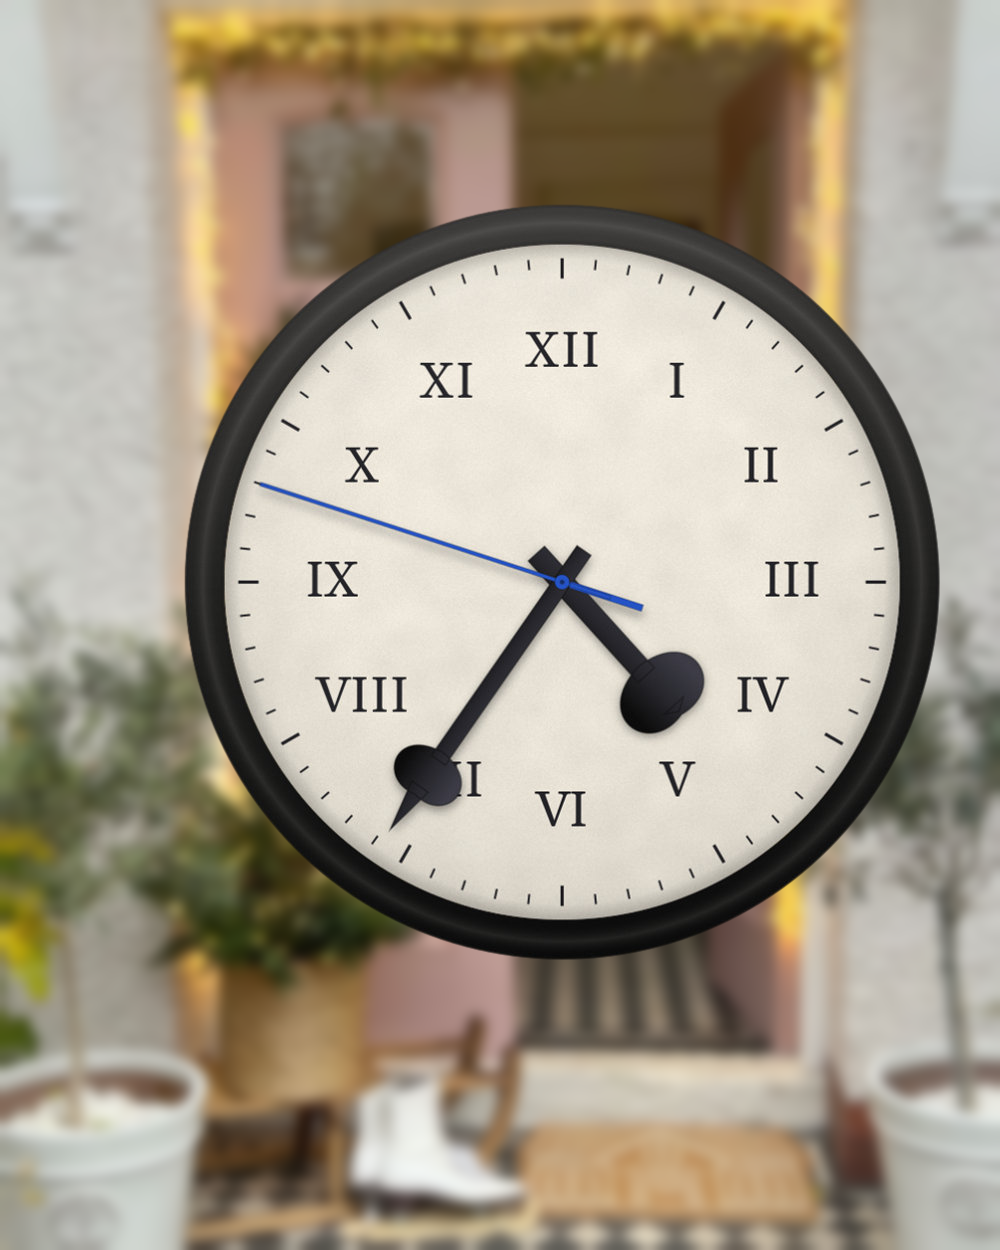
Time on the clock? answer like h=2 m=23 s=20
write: h=4 m=35 s=48
